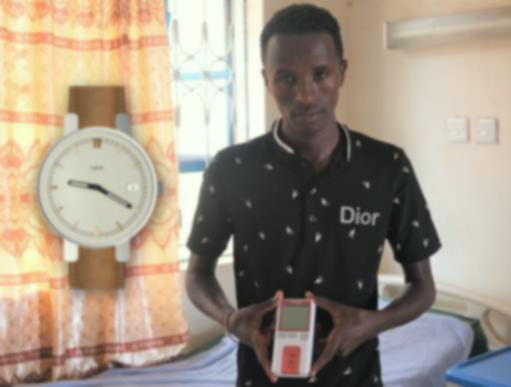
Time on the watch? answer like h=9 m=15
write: h=9 m=20
